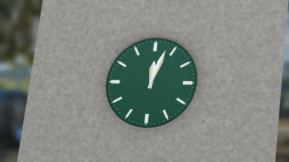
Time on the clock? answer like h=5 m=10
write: h=12 m=3
